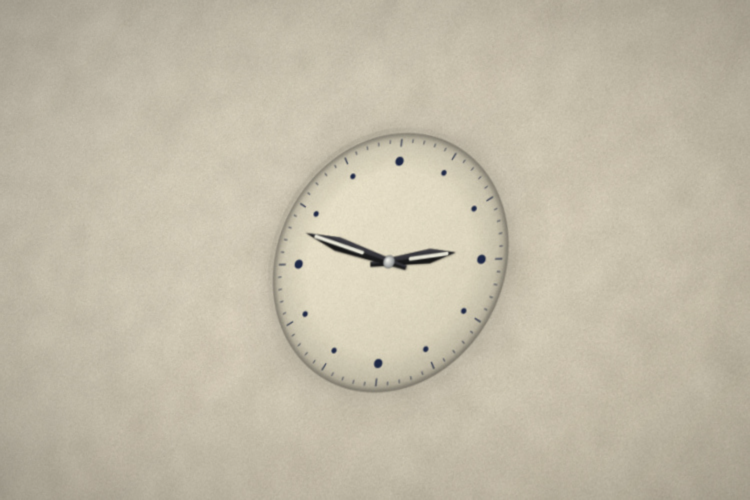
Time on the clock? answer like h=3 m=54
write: h=2 m=48
